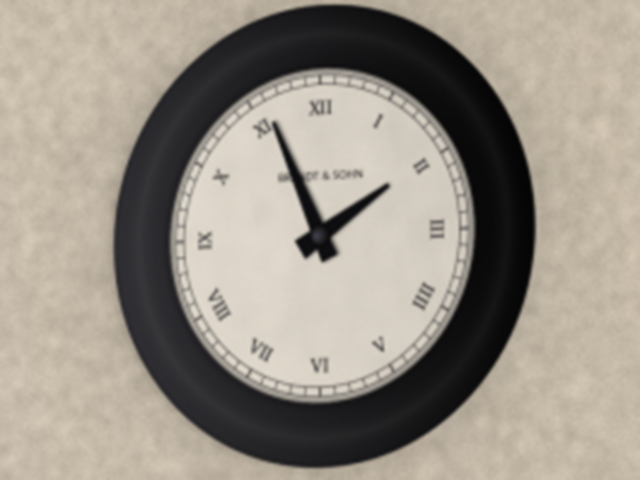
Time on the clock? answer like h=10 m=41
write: h=1 m=56
